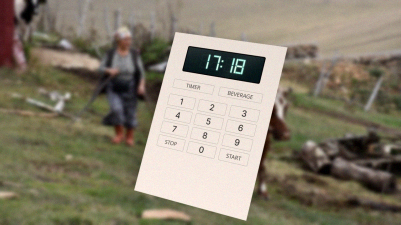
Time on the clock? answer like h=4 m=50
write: h=17 m=18
